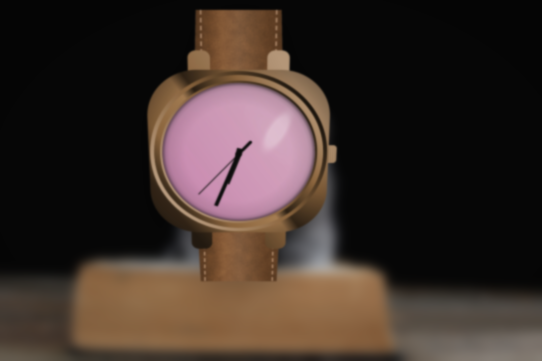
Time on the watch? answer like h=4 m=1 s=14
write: h=6 m=33 s=37
